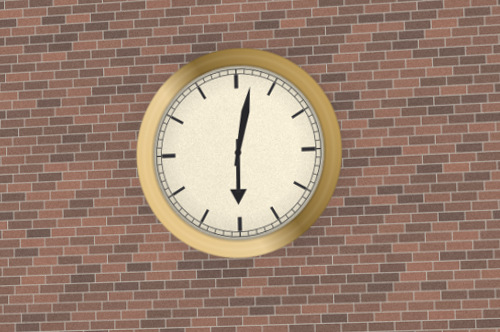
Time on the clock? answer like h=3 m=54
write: h=6 m=2
